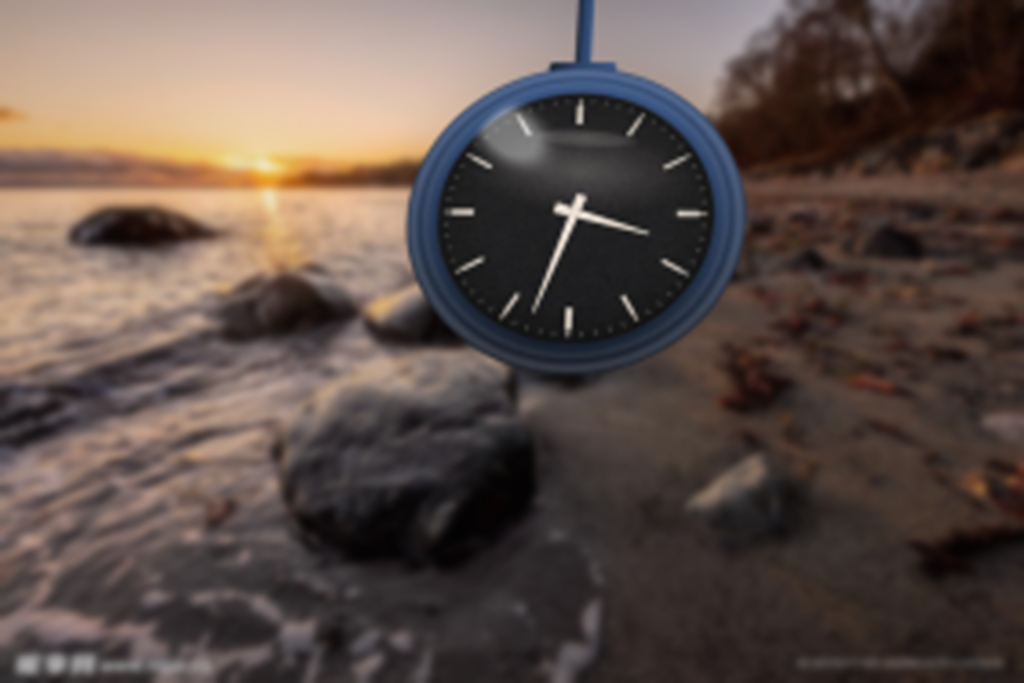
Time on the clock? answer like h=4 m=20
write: h=3 m=33
